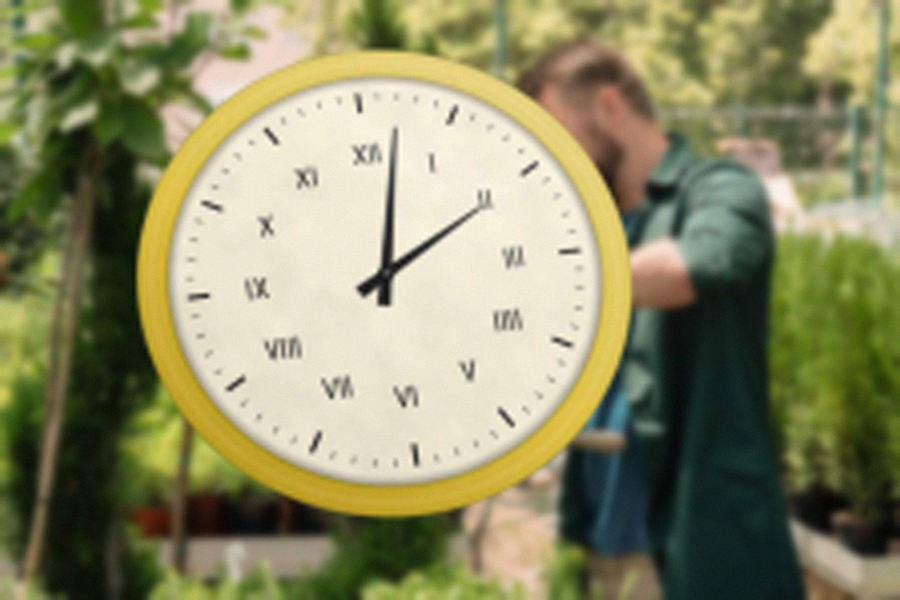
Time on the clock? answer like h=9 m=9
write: h=2 m=2
